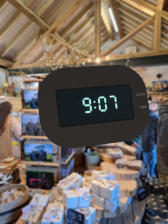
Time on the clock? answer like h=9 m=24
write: h=9 m=7
